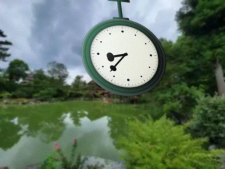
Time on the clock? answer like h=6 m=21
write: h=8 m=37
